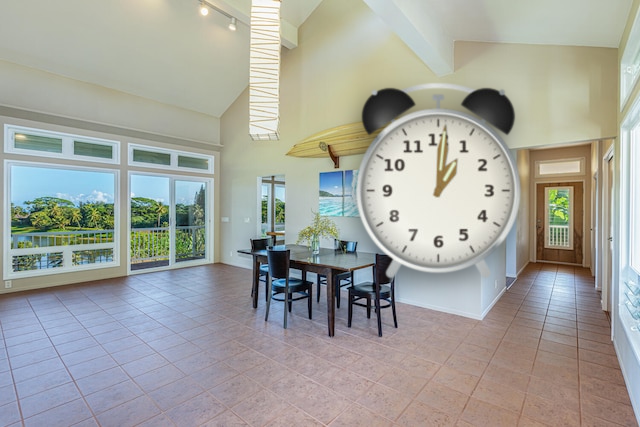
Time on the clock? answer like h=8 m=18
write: h=1 m=1
